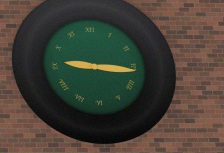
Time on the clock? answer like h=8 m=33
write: h=9 m=16
